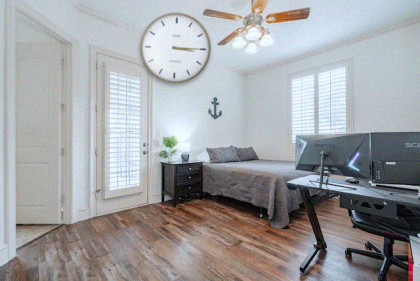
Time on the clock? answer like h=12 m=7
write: h=3 m=15
